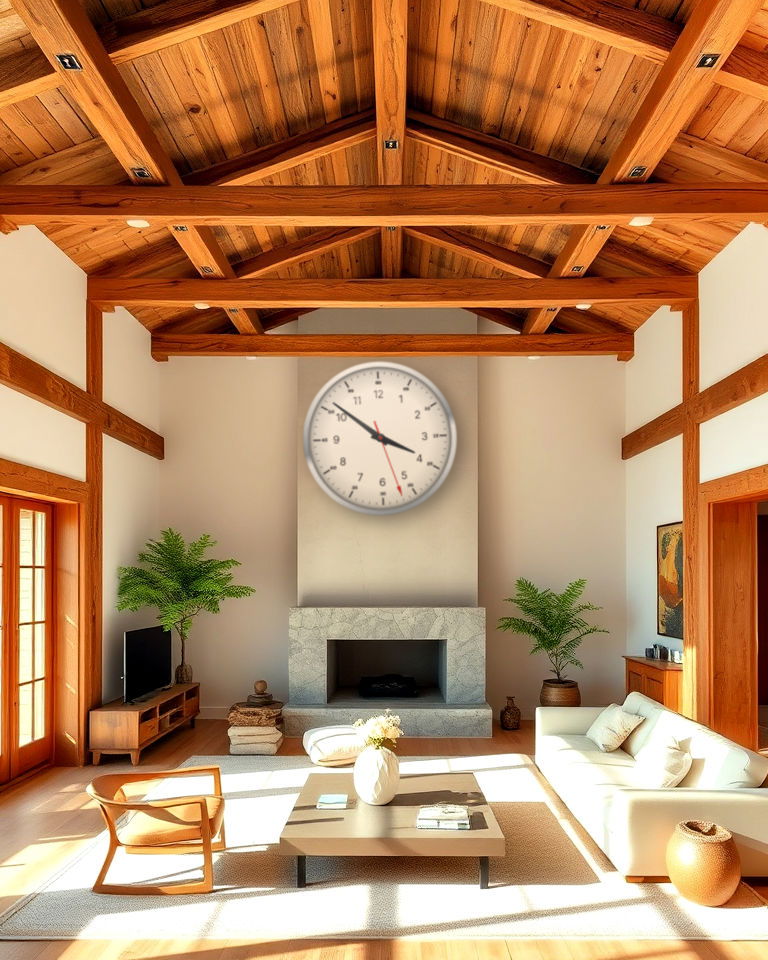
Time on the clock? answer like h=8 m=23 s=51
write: h=3 m=51 s=27
